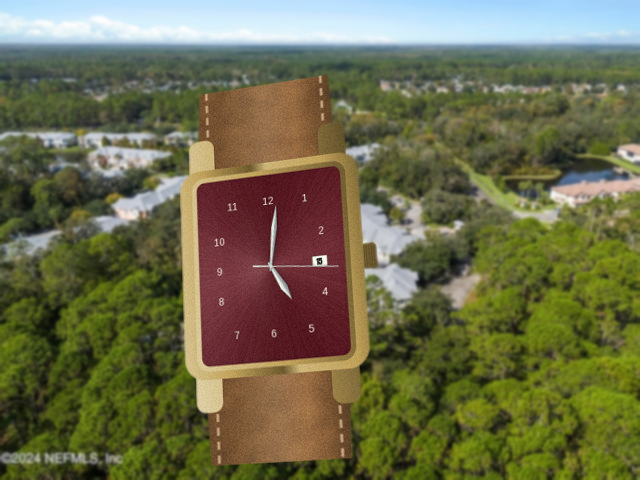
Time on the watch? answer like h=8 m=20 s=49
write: h=5 m=1 s=16
